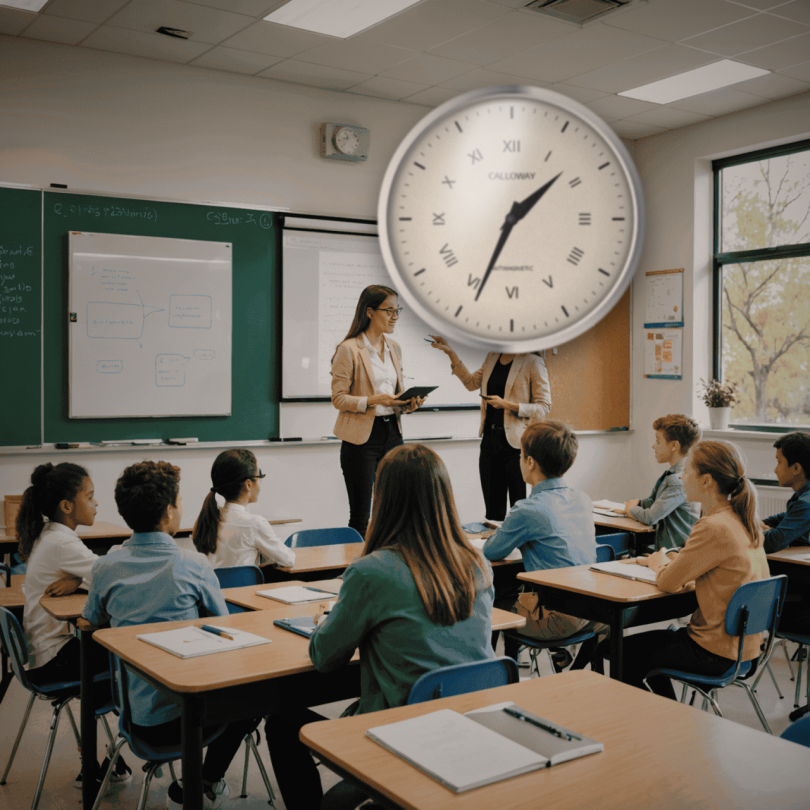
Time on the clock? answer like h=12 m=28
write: h=1 m=34
